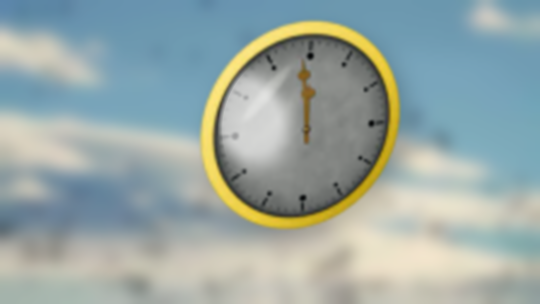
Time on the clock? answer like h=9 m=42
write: h=11 m=59
